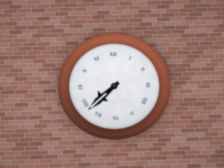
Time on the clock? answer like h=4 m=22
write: h=7 m=38
